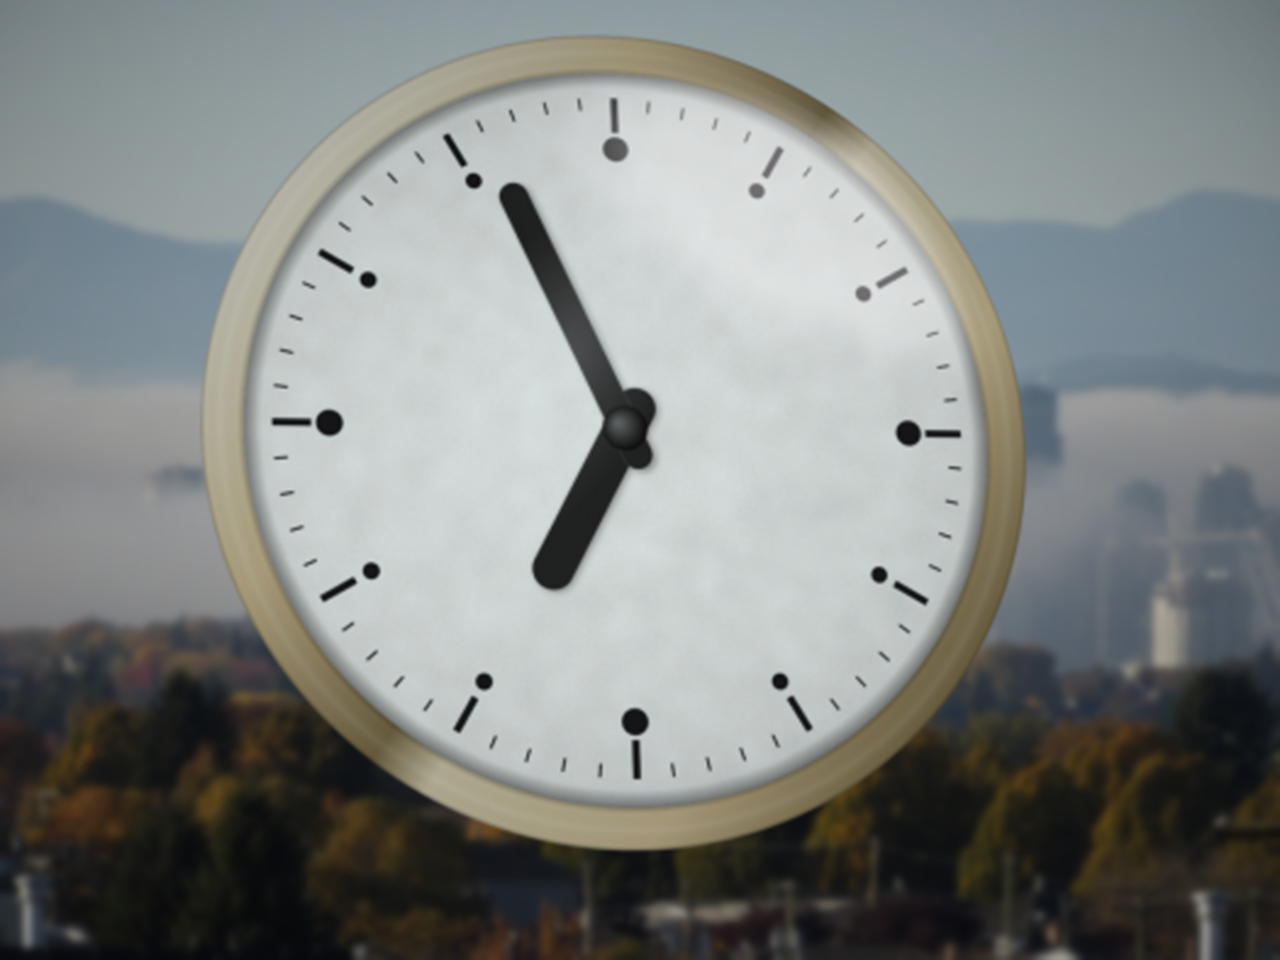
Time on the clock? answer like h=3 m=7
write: h=6 m=56
